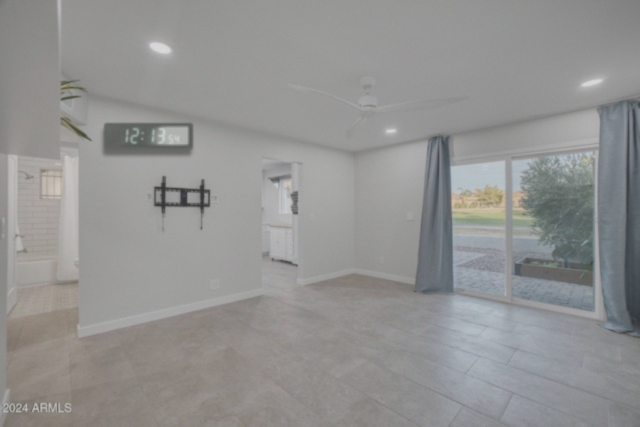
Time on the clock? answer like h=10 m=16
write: h=12 m=13
